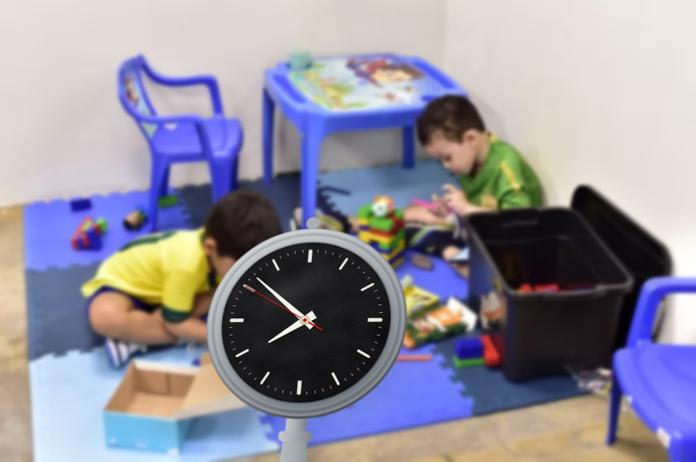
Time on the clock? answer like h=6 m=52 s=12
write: h=7 m=51 s=50
